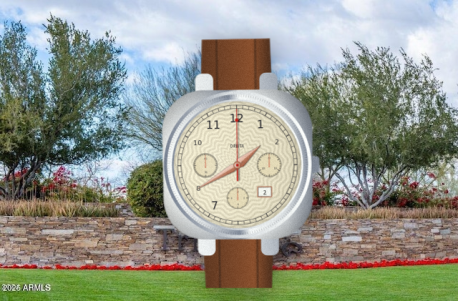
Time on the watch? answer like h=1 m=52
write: h=1 m=40
